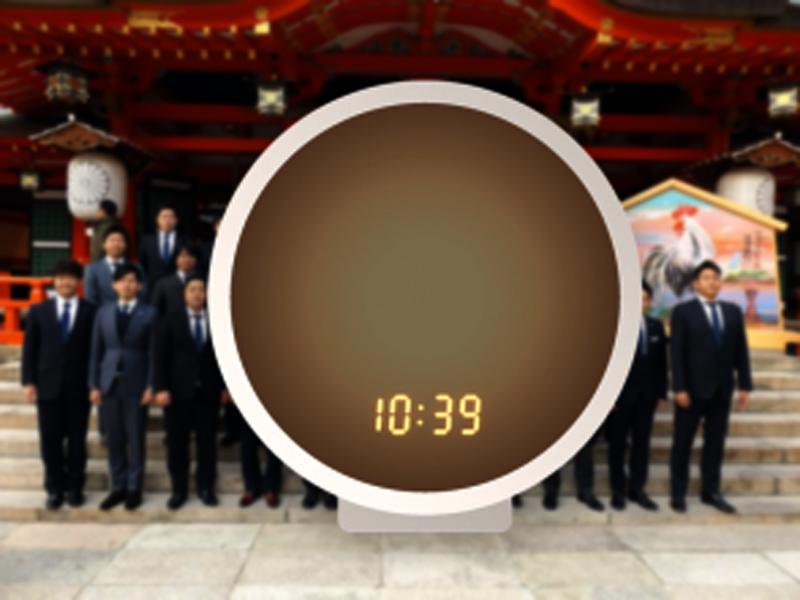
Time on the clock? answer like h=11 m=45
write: h=10 m=39
